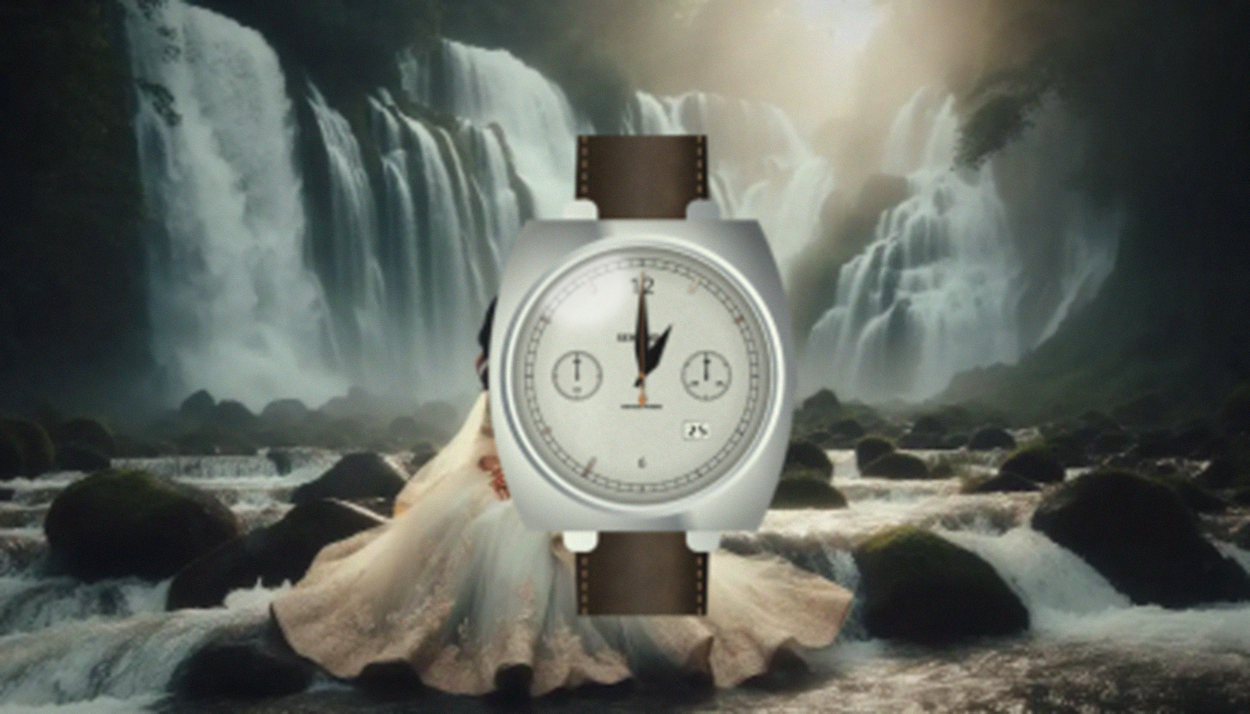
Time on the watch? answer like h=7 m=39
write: h=1 m=0
